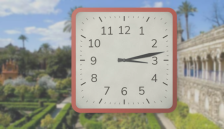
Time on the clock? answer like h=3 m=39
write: h=3 m=13
